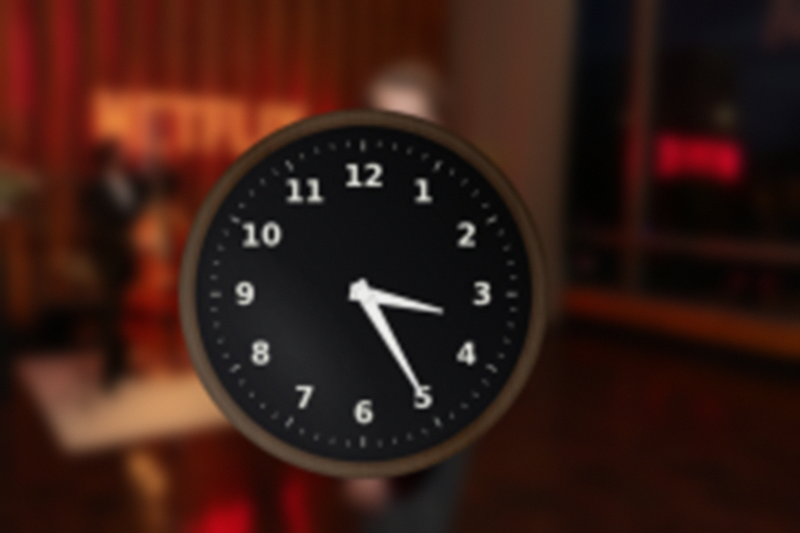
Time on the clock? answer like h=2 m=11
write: h=3 m=25
